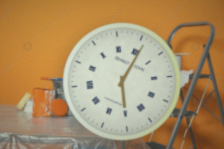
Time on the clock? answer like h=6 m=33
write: h=5 m=1
